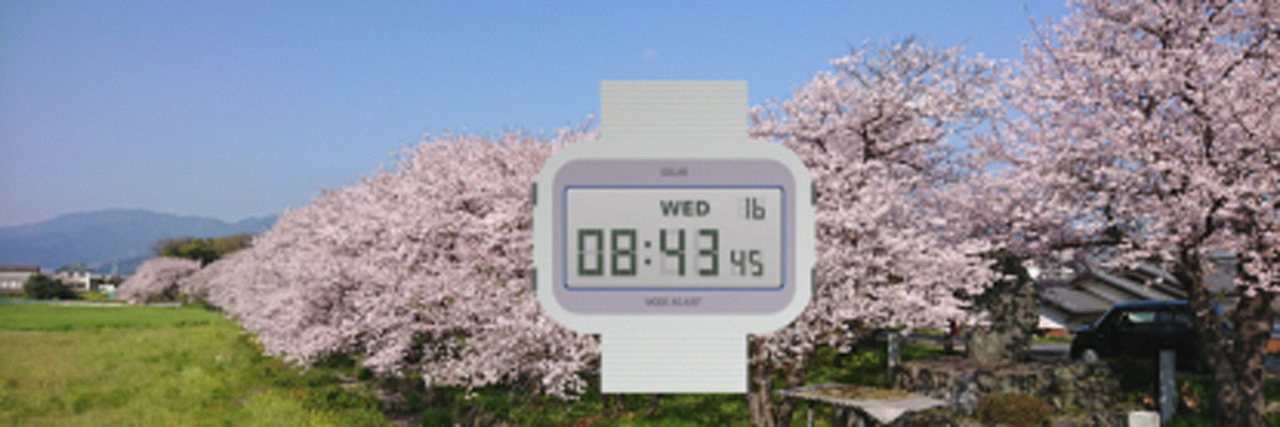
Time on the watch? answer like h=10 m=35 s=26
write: h=8 m=43 s=45
